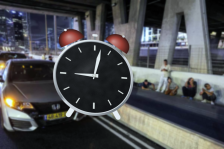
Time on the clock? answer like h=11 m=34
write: h=9 m=2
